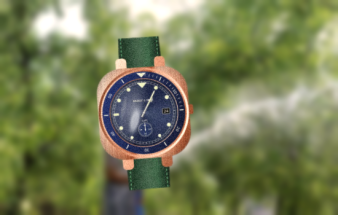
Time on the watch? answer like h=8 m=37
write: h=1 m=5
